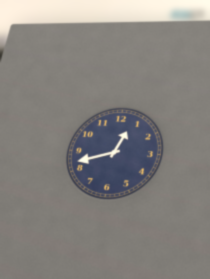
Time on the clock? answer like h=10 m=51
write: h=12 m=42
